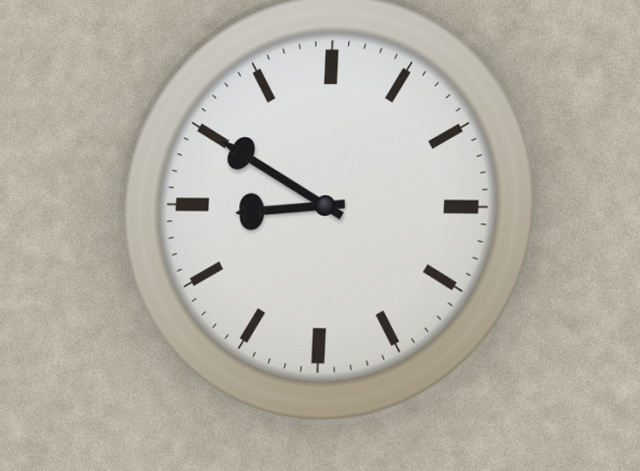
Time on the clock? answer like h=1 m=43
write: h=8 m=50
